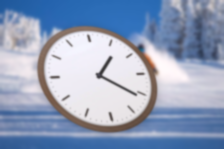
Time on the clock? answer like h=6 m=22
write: h=1 m=21
